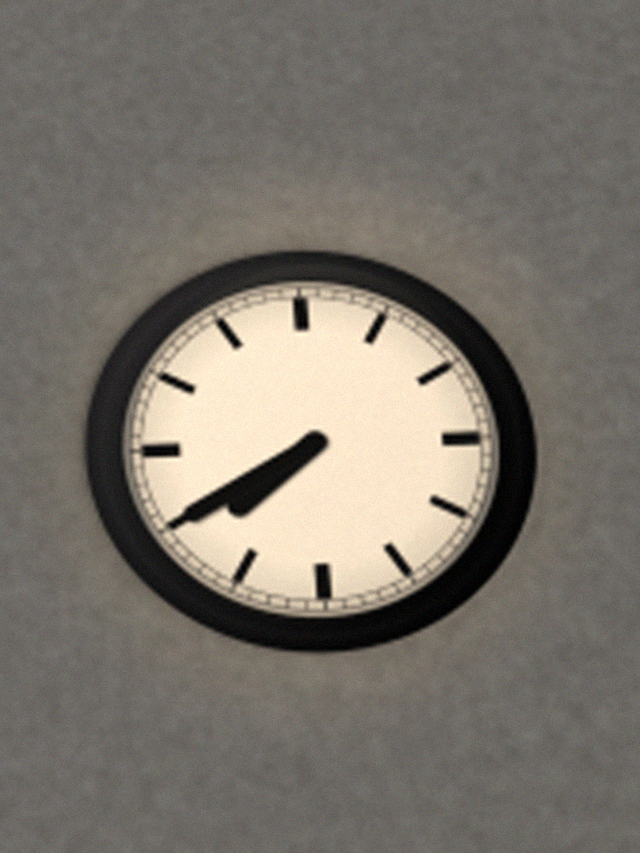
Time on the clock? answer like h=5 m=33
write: h=7 m=40
